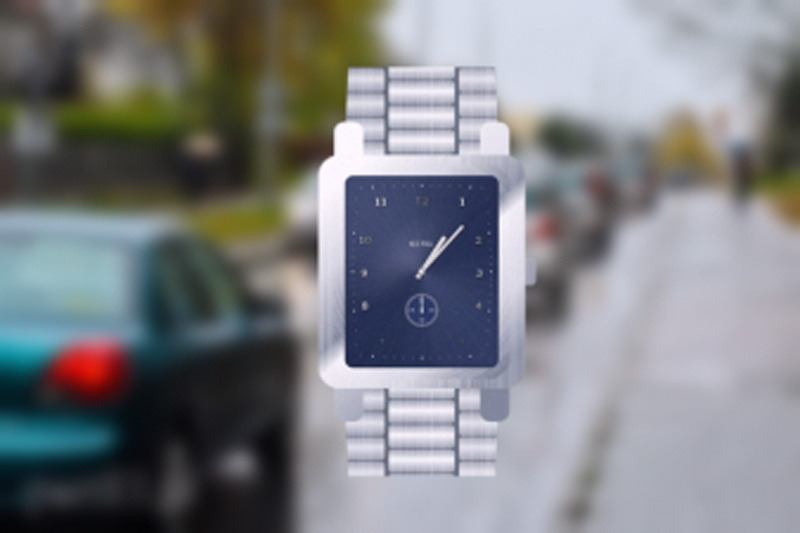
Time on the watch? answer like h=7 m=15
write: h=1 m=7
